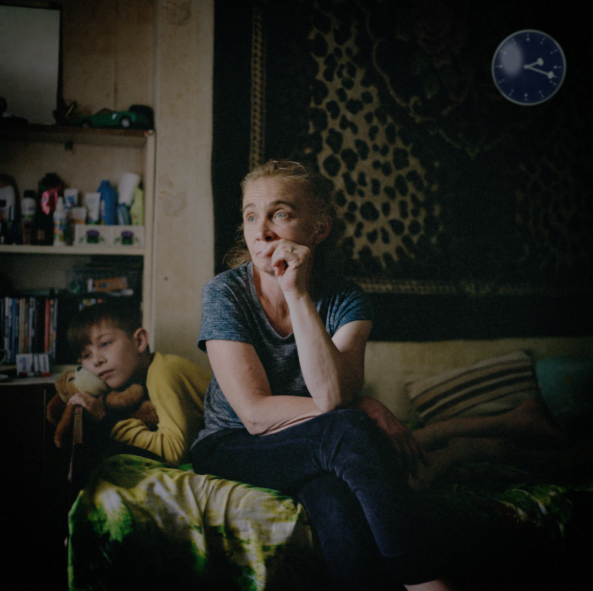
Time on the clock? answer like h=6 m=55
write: h=2 m=18
